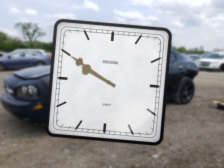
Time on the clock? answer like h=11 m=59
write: h=9 m=50
